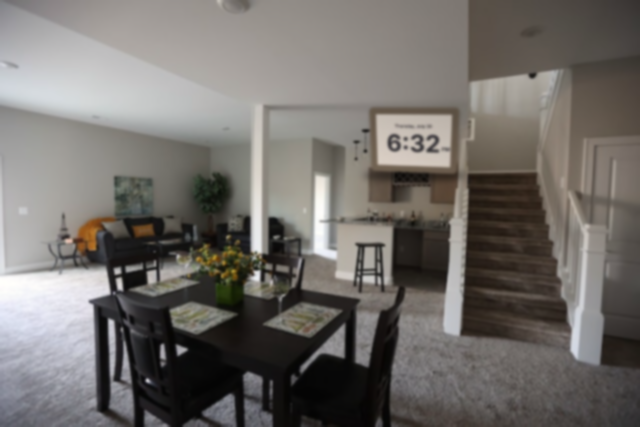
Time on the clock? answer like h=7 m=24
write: h=6 m=32
